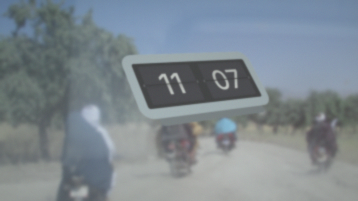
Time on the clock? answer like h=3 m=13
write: h=11 m=7
